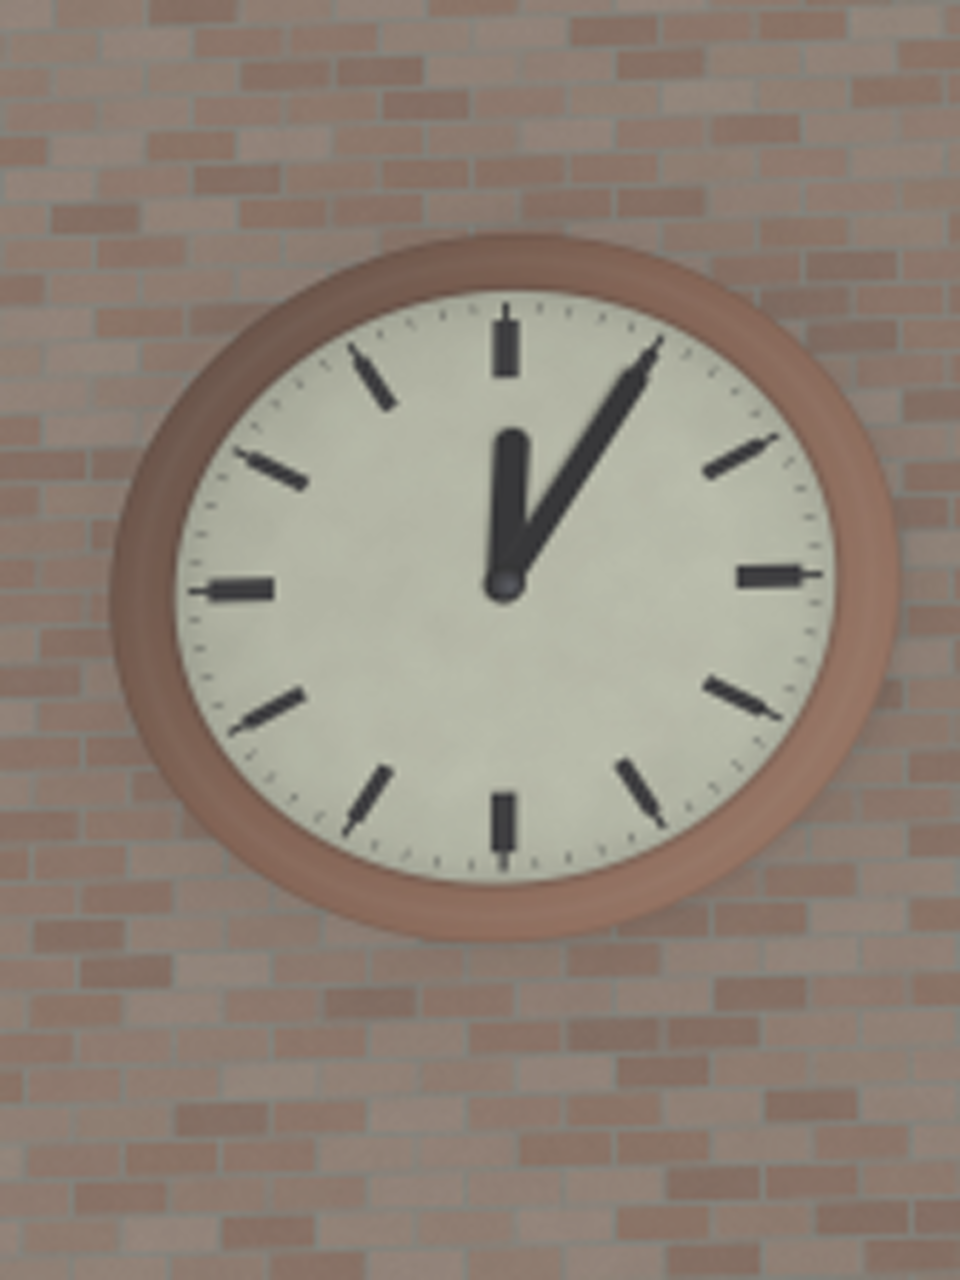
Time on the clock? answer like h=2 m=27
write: h=12 m=5
